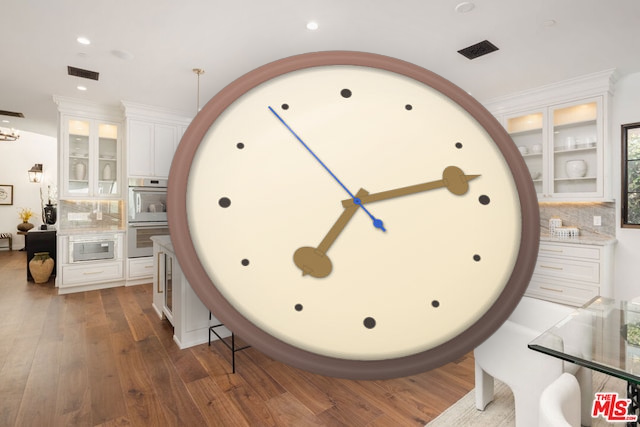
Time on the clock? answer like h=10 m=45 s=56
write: h=7 m=12 s=54
